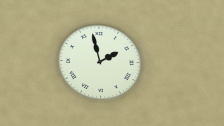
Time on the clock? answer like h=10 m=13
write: h=1 m=58
